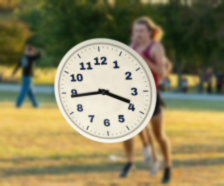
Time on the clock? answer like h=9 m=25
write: h=3 m=44
